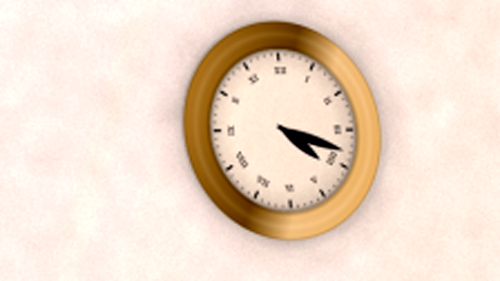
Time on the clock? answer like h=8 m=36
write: h=4 m=18
